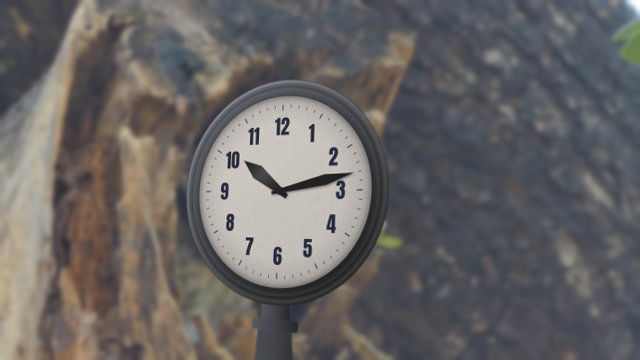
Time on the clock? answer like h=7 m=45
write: h=10 m=13
